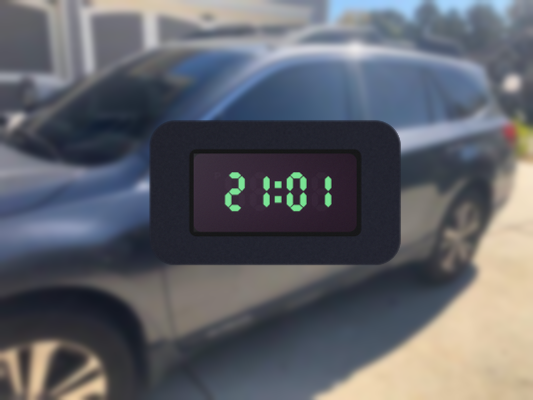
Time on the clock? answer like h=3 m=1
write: h=21 m=1
